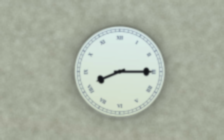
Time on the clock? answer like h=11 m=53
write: h=8 m=15
